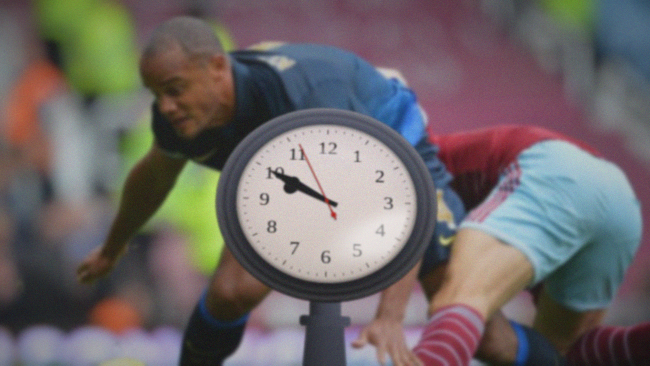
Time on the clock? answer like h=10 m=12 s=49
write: h=9 m=49 s=56
